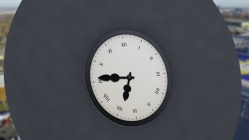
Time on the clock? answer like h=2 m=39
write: h=6 m=46
